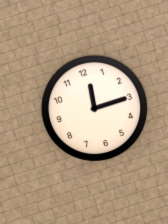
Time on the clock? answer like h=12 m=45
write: h=12 m=15
